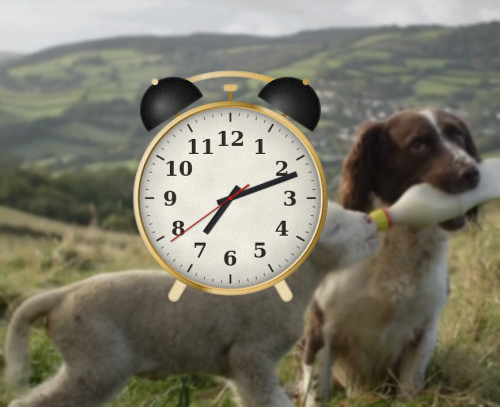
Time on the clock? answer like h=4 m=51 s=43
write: h=7 m=11 s=39
